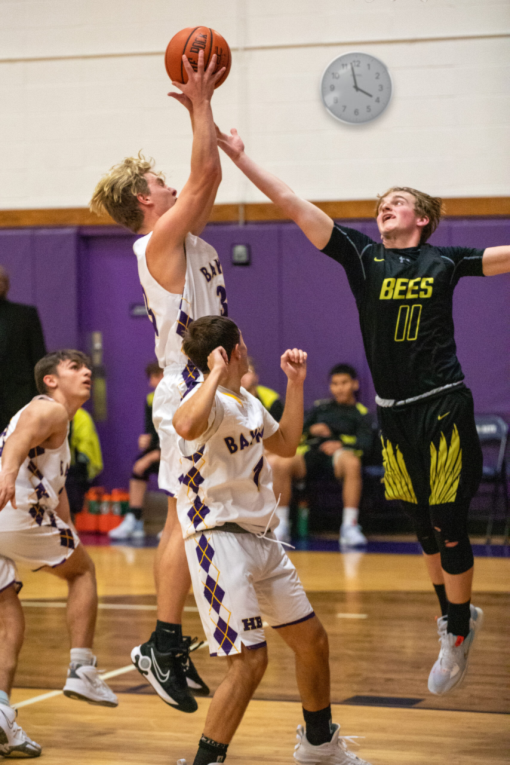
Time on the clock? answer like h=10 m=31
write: h=3 m=58
